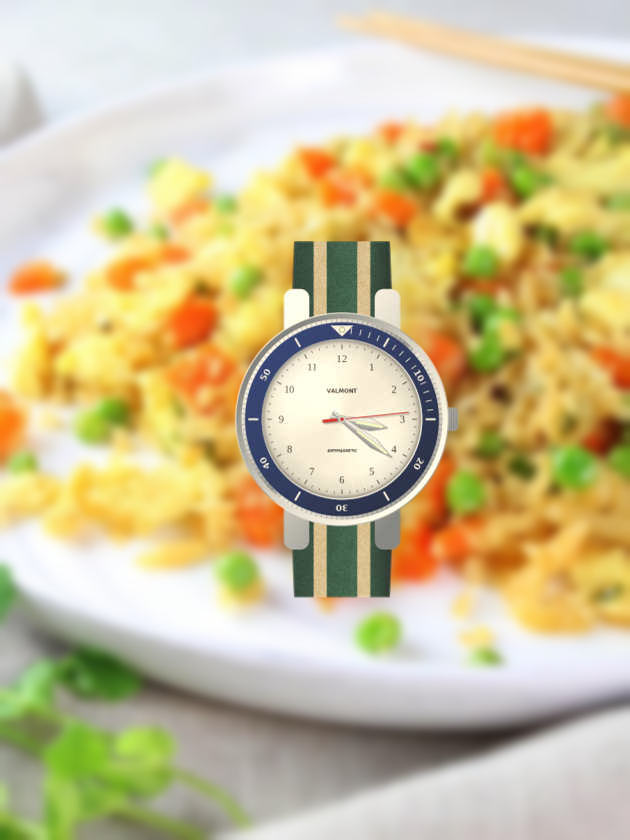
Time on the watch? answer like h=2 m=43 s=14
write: h=3 m=21 s=14
